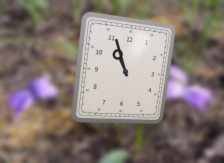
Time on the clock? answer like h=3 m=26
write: h=10 m=56
